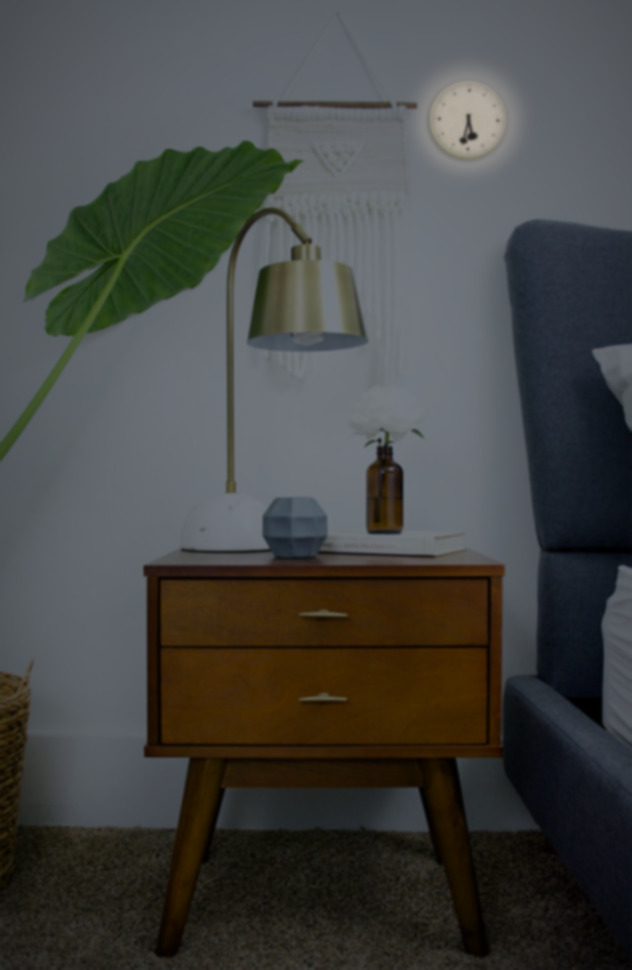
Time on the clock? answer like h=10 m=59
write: h=5 m=32
